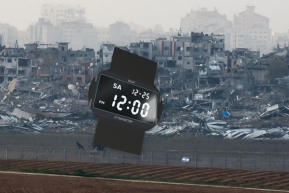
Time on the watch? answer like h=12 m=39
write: h=12 m=0
